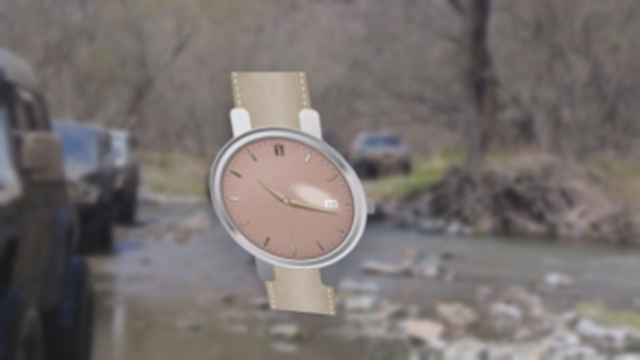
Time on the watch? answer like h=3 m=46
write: h=10 m=17
